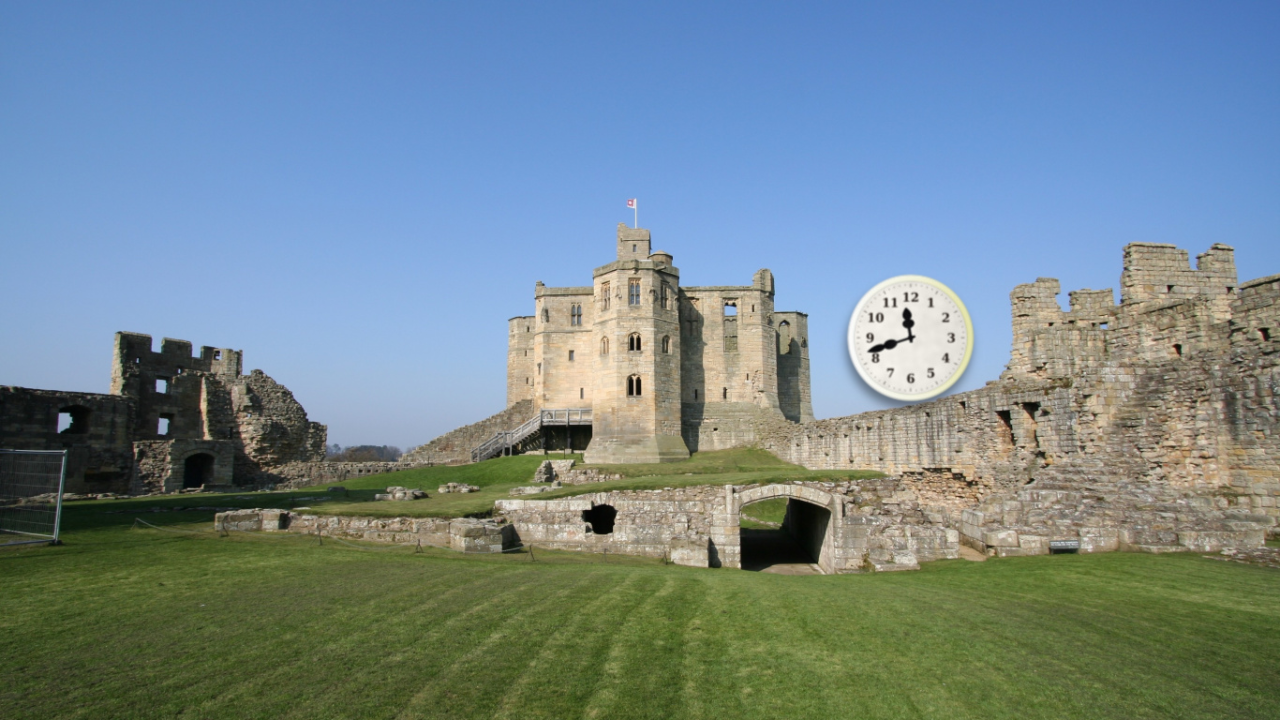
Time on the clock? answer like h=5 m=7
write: h=11 m=42
